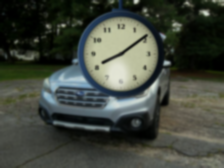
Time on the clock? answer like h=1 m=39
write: h=8 m=9
